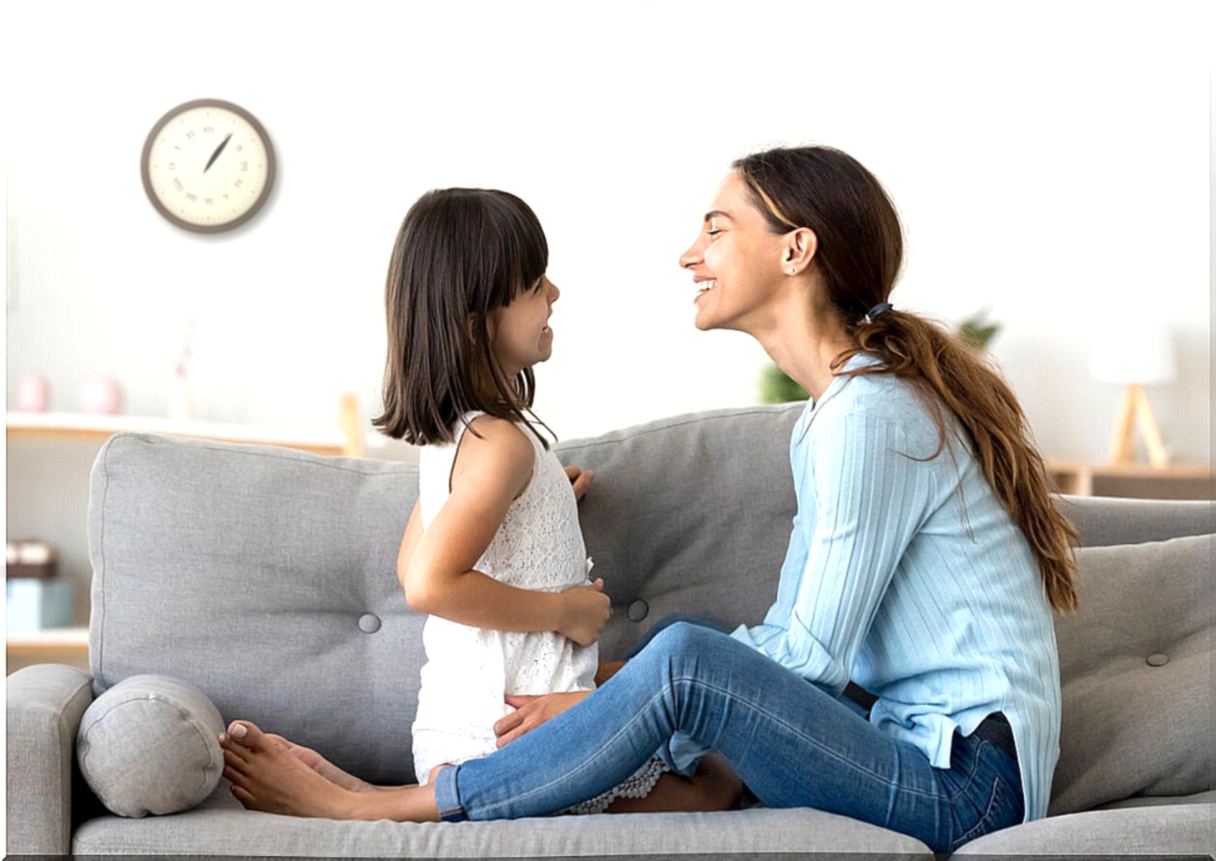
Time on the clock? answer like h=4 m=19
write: h=1 m=6
